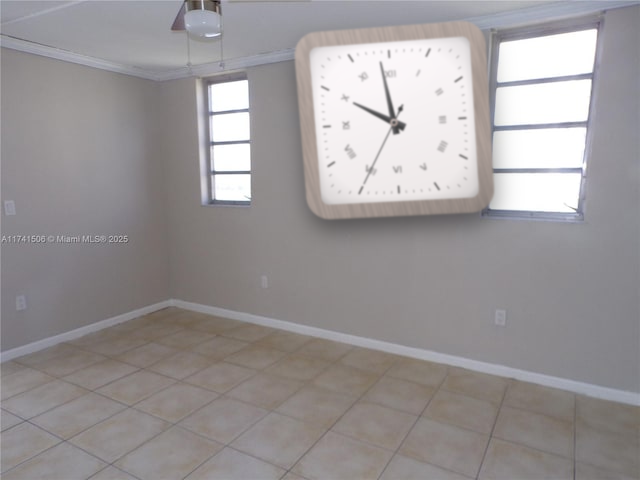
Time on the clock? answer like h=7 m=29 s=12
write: h=9 m=58 s=35
